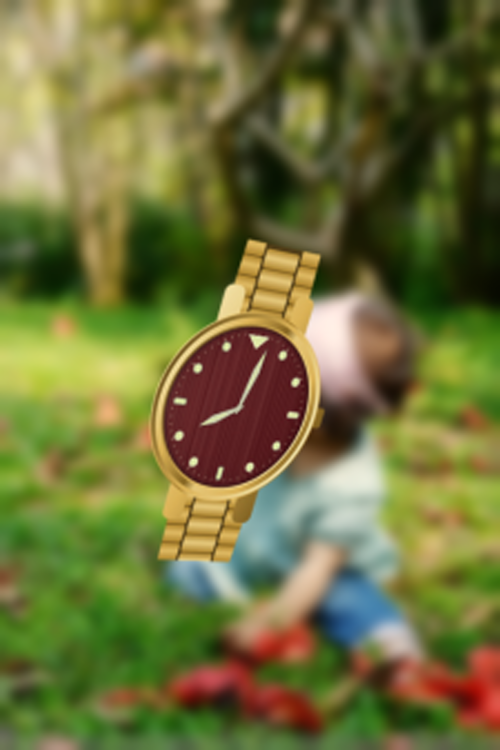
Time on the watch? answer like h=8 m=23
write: h=8 m=2
